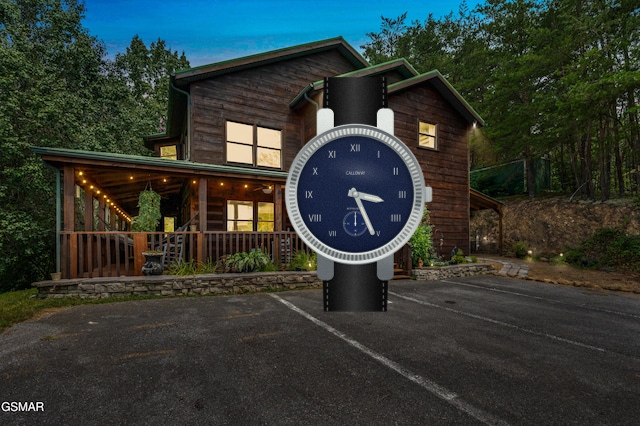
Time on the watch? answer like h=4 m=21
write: h=3 m=26
